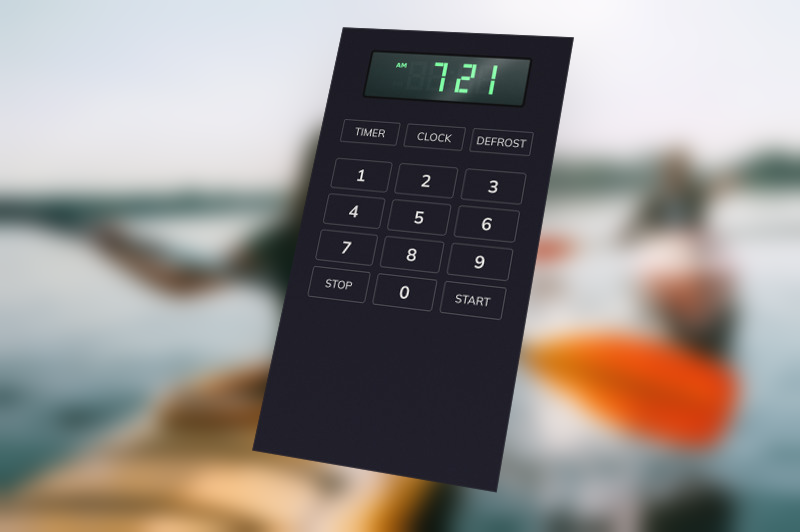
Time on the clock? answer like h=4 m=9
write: h=7 m=21
